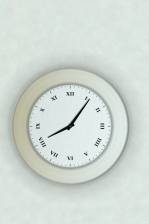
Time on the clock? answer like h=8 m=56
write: h=8 m=6
